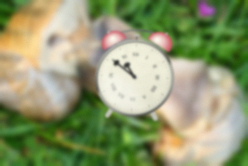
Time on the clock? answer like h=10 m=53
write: h=10 m=51
